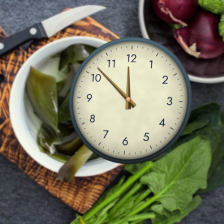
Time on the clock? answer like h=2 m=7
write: h=11 m=52
